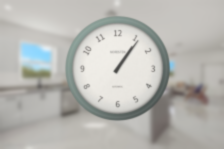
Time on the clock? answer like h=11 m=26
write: h=1 m=6
